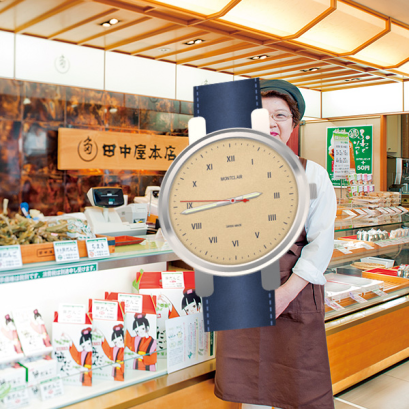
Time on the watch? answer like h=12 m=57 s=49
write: h=2 m=43 s=46
